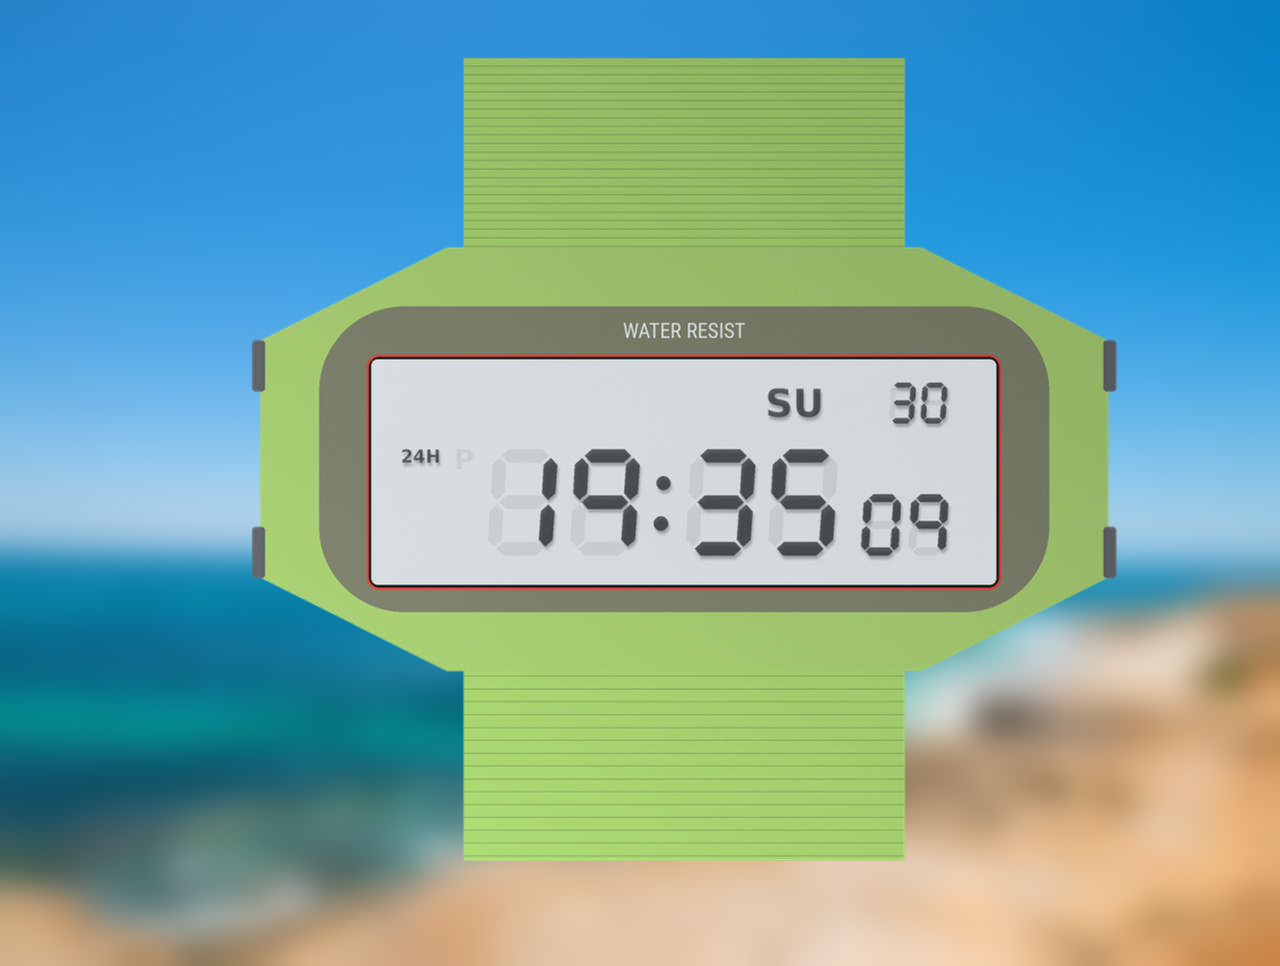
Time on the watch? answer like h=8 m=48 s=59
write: h=19 m=35 s=9
